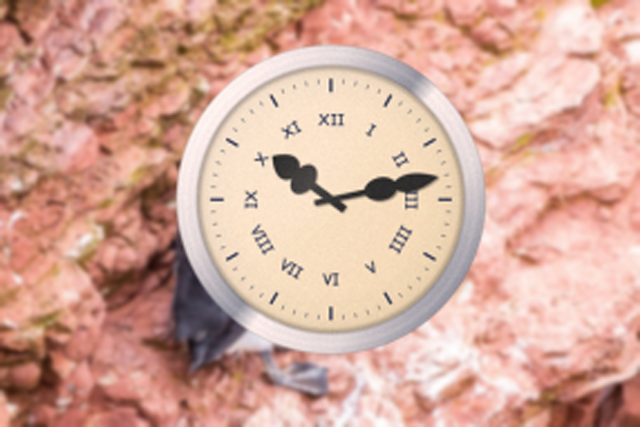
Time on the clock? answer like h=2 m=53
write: h=10 m=13
